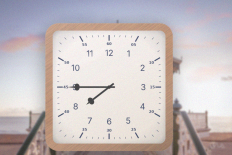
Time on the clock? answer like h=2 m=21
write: h=7 m=45
